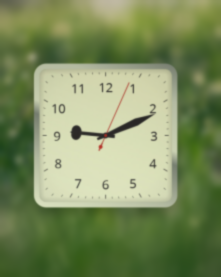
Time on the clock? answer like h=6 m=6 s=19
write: h=9 m=11 s=4
